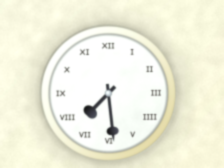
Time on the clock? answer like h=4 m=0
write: h=7 m=29
